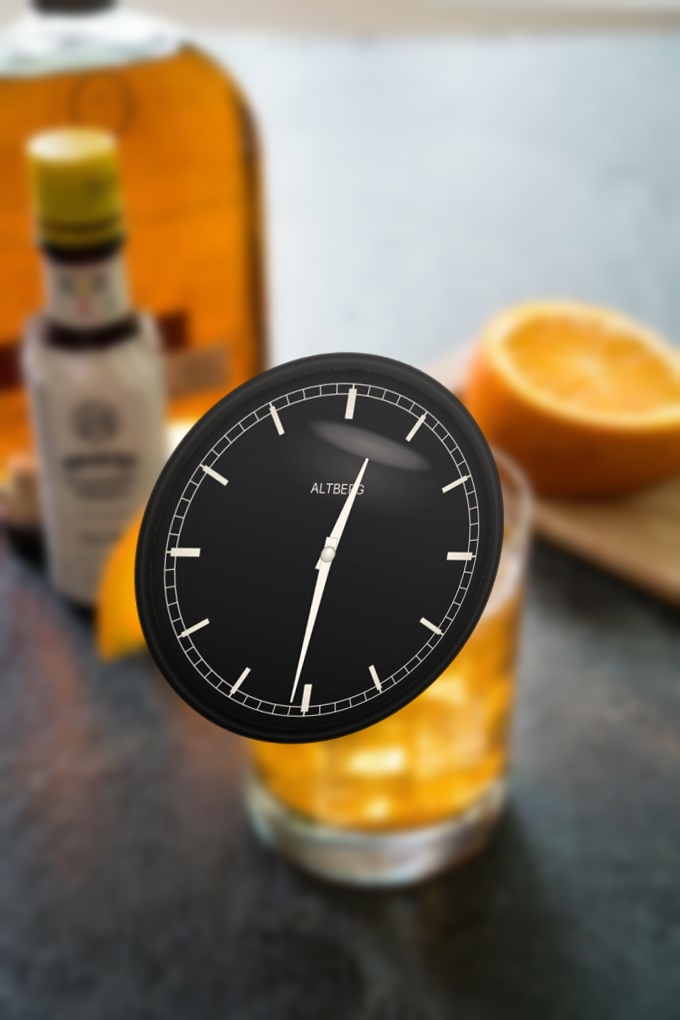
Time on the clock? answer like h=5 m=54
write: h=12 m=31
